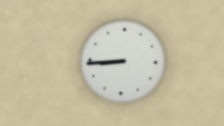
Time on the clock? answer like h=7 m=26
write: h=8 m=44
